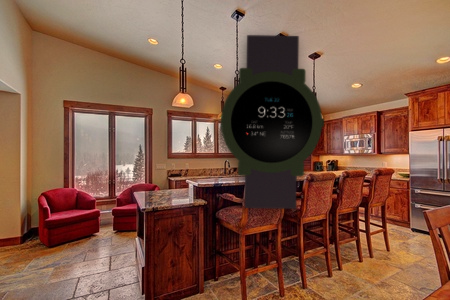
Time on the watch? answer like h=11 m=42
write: h=9 m=33
